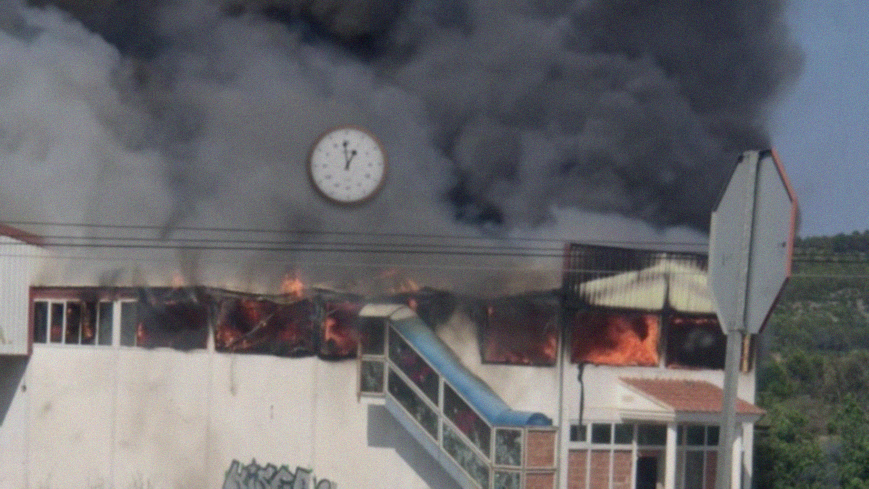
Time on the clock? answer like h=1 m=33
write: h=12 m=59
